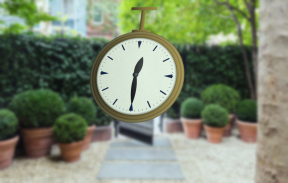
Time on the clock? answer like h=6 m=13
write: h=12 m=30
